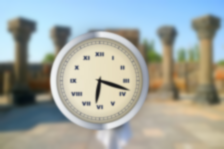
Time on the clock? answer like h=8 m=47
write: h=6 m=18
